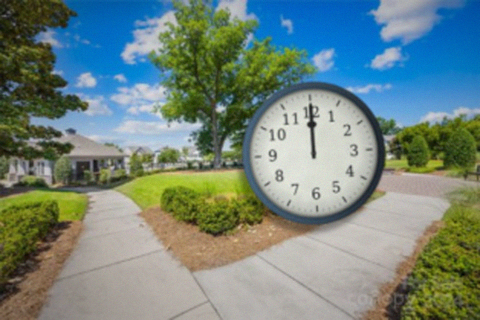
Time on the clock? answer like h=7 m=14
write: h=12 m=0
